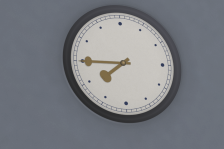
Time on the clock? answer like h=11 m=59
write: h=7 m=45
